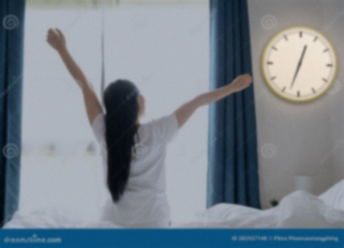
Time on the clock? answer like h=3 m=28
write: h=12 m=33
